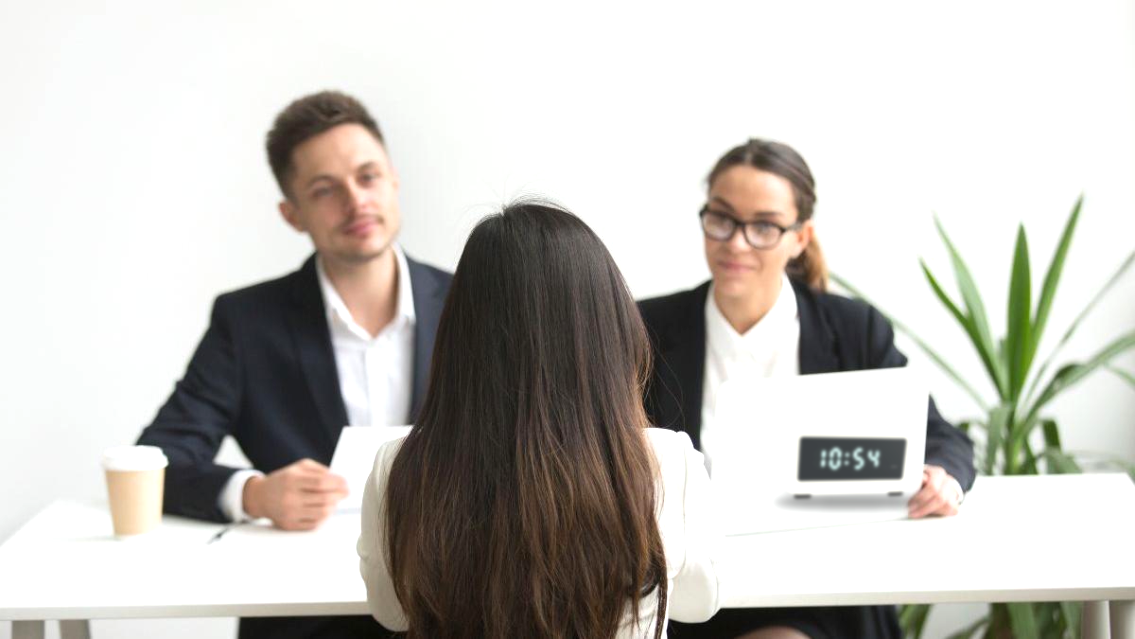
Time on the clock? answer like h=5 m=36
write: h=10 m=54
